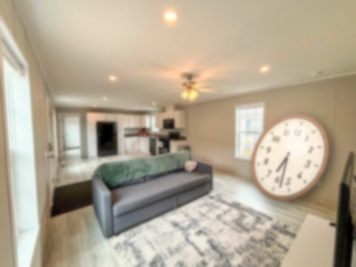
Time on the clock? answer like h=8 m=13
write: h=6 m=28
